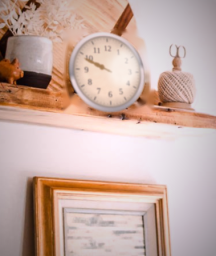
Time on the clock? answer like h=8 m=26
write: h=9 m=49
